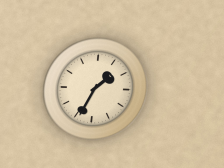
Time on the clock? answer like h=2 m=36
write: h=1 m=34
